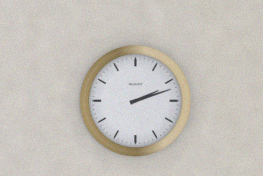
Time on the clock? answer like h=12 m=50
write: h=2 m=12
